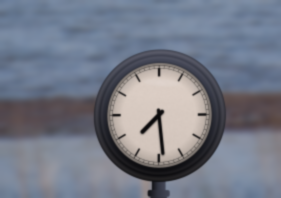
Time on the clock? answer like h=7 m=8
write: h=7 m=29
